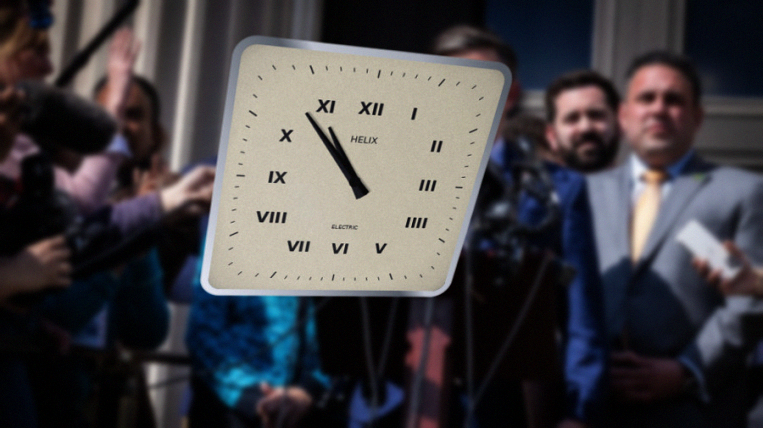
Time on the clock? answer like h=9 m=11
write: h=10 m=53
